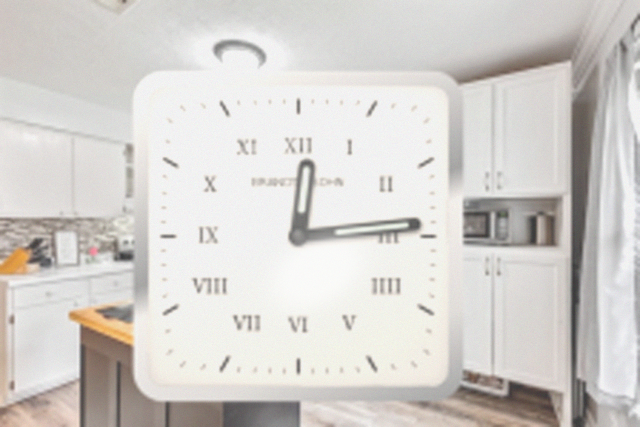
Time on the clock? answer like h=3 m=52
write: h=12 m=14
